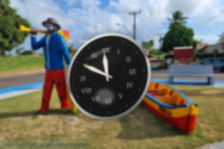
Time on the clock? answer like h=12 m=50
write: h=11 m=50
